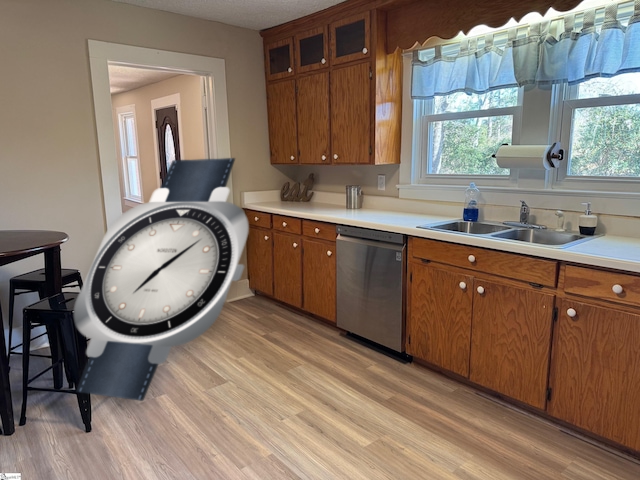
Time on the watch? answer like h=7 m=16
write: h=7 m=7
